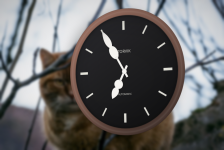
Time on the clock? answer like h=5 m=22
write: h=6 m=55
